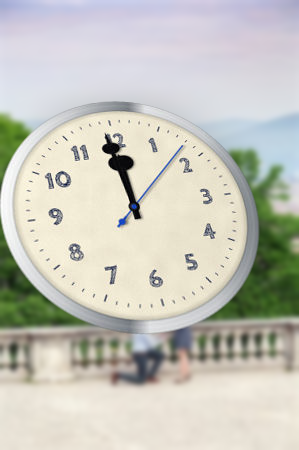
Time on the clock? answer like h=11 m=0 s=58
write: h=11 m=59 s=8
